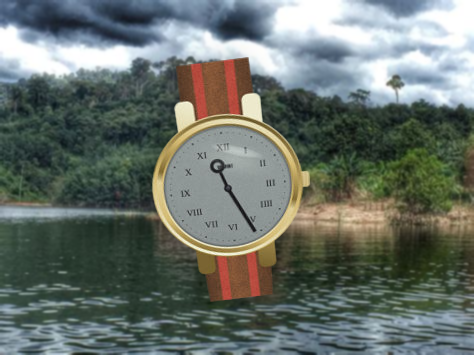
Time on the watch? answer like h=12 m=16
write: h=11 m=26
